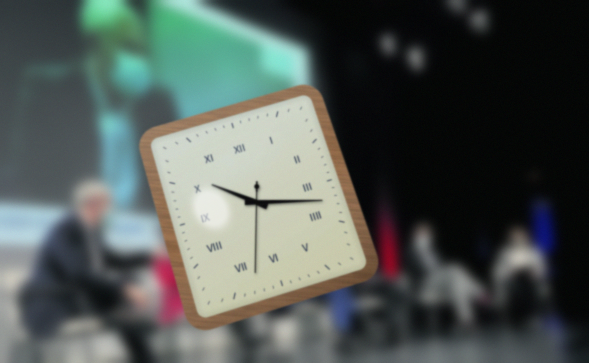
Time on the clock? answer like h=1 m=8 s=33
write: h=10 m=17 s=33
